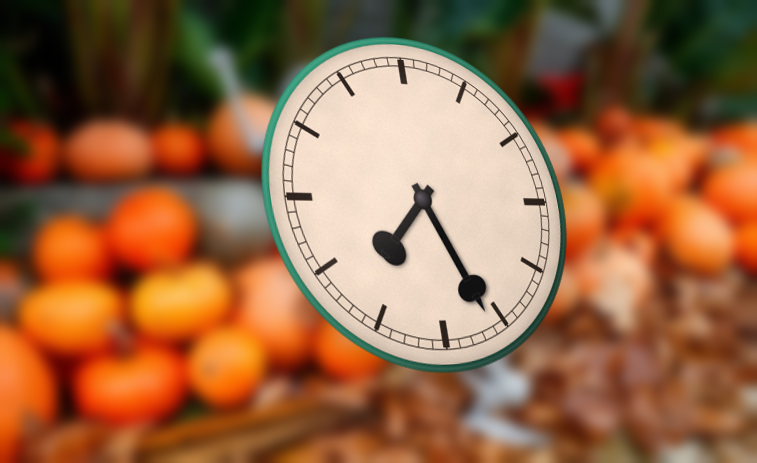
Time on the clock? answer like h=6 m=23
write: h=7 m=26
